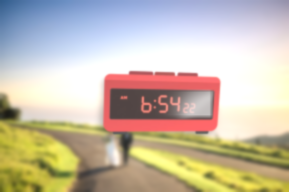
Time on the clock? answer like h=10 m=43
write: h=6 m=54
